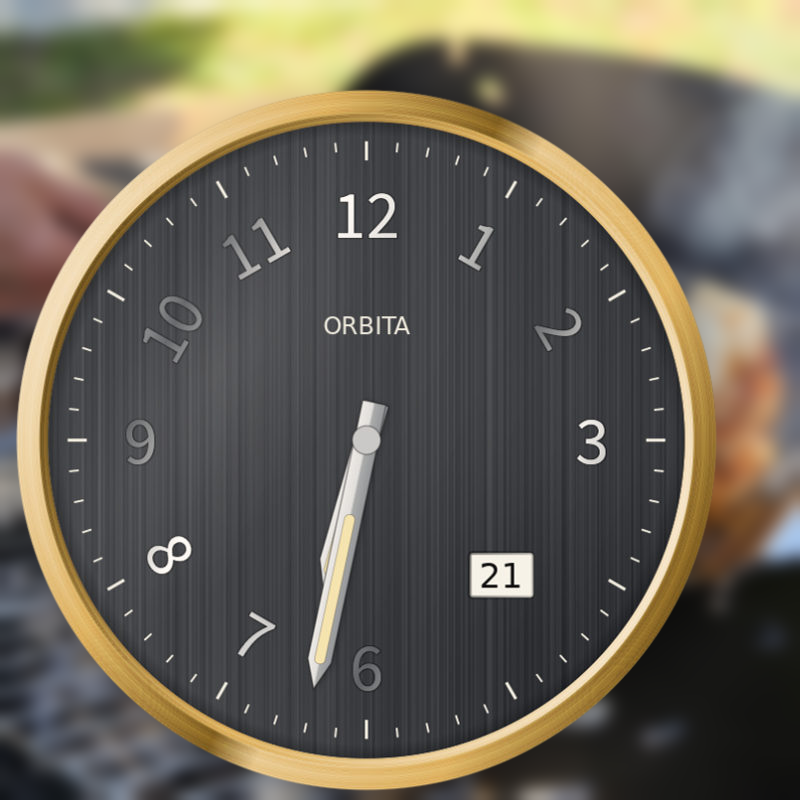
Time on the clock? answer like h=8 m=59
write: h=6 m=32
